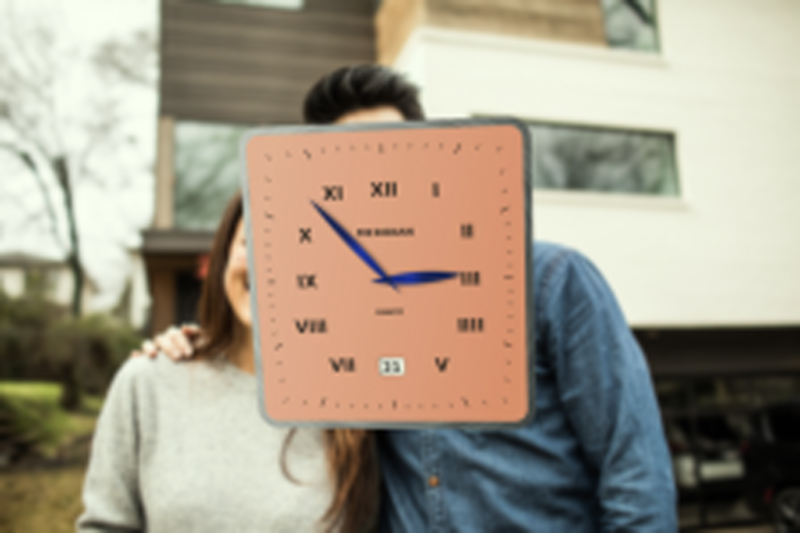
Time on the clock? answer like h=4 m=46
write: h=2 m=53
